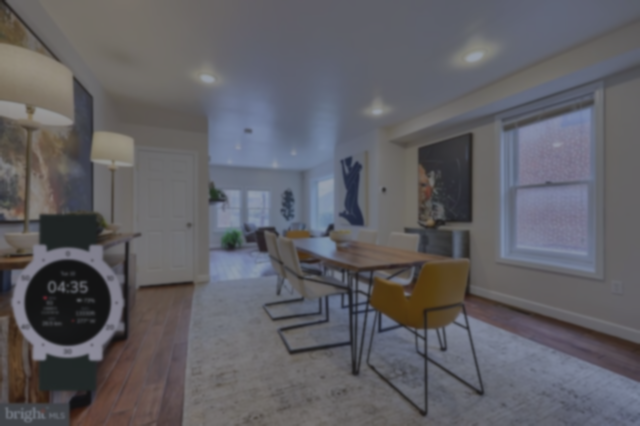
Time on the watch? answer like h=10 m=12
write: h=4 m=35
